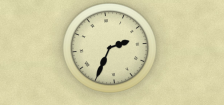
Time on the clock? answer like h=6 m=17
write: h=2 m=35
